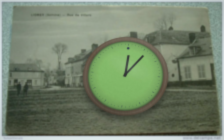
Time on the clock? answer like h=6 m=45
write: h=12 m=6
